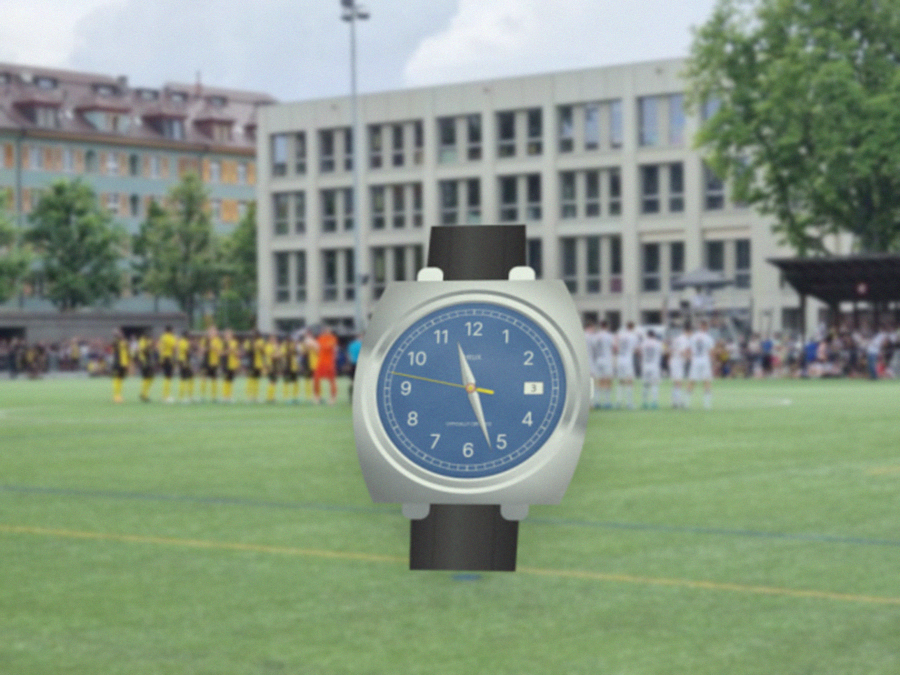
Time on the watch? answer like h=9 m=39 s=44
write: h=11 m=26 s=47
